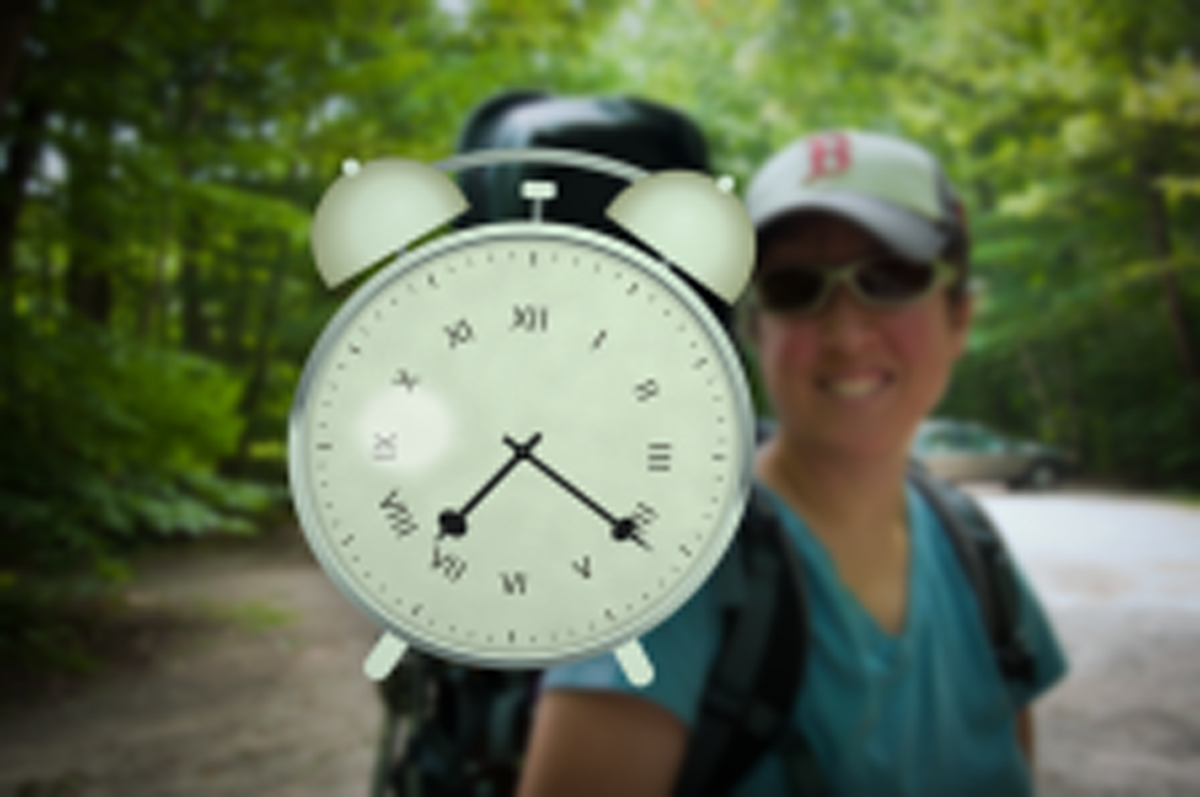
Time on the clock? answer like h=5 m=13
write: h=7 m=21
